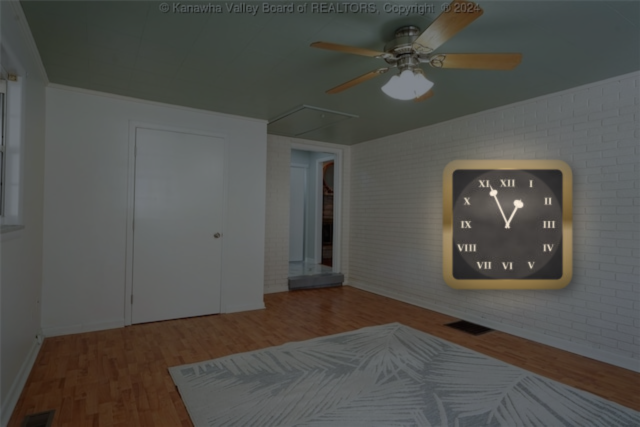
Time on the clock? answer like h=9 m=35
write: h=12 m=56
